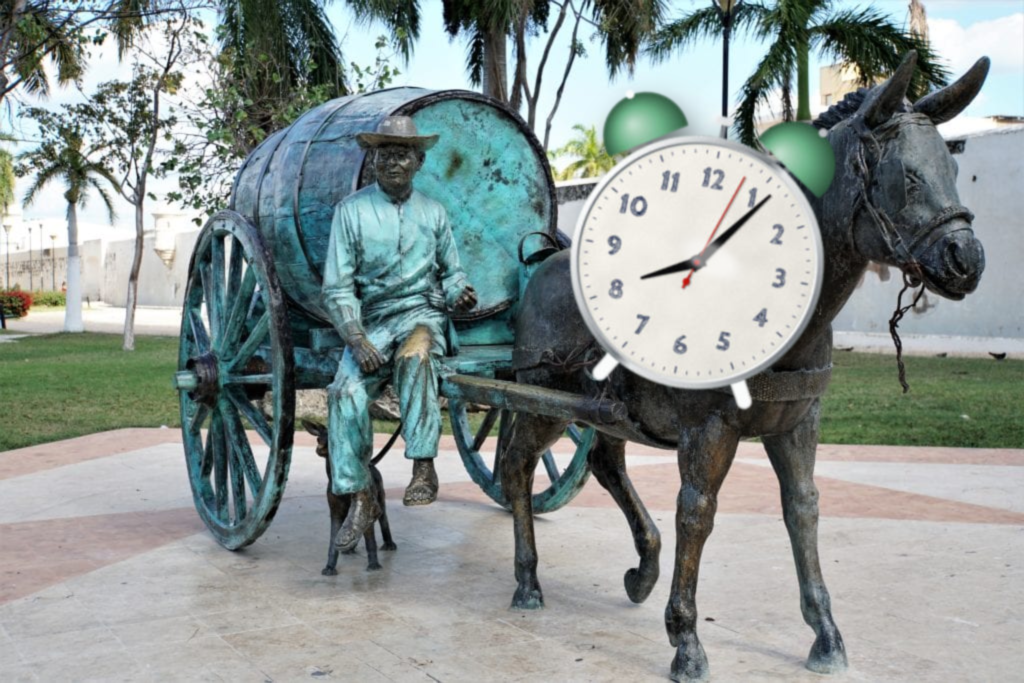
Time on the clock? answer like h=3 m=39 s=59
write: h=8 m=6 s=3
